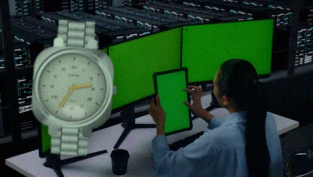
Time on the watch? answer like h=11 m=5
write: h=2 m=35
